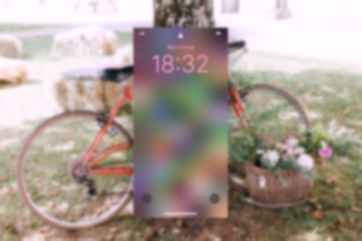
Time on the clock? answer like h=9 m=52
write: h=18 m=32
